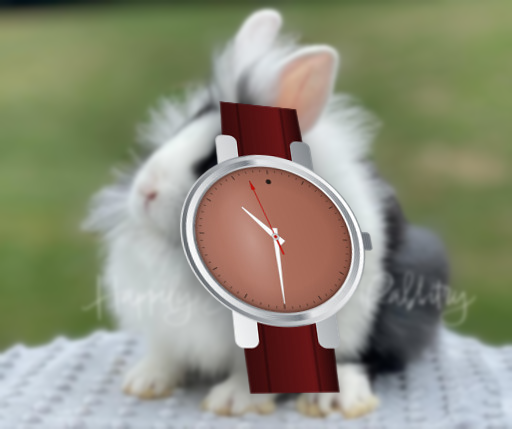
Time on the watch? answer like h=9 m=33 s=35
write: h=10 m=29 s=57
